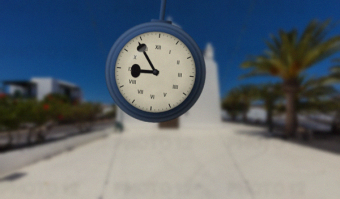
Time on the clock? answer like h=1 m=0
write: h=8 m=54
